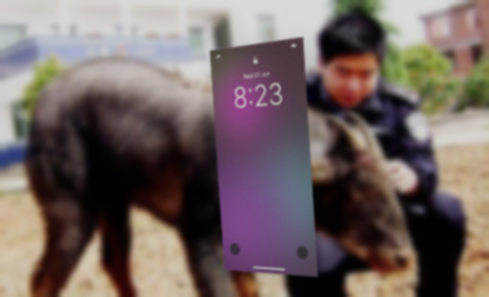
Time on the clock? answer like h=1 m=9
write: h=8 m=23
